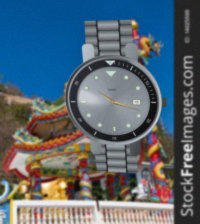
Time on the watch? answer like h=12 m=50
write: h=10 m=18
